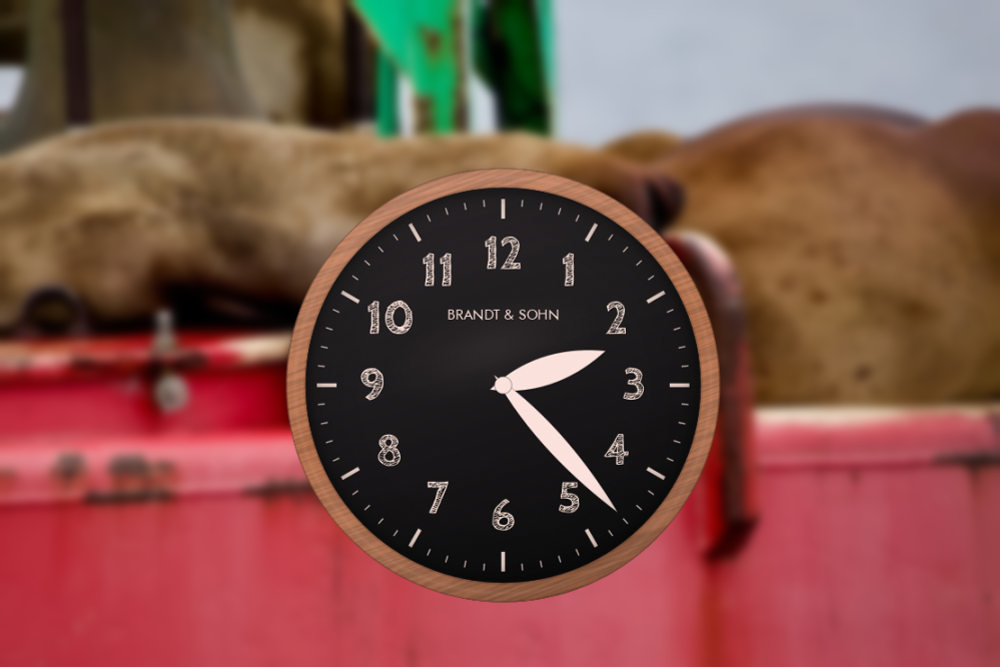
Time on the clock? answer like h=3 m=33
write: h=2 m=23
